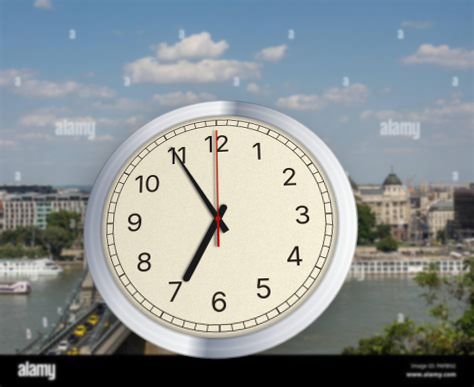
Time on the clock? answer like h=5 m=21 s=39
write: h=6 m=55 s=0
